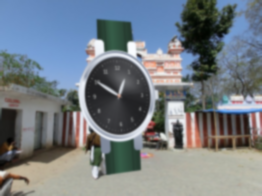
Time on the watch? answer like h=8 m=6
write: h=12 m=50
